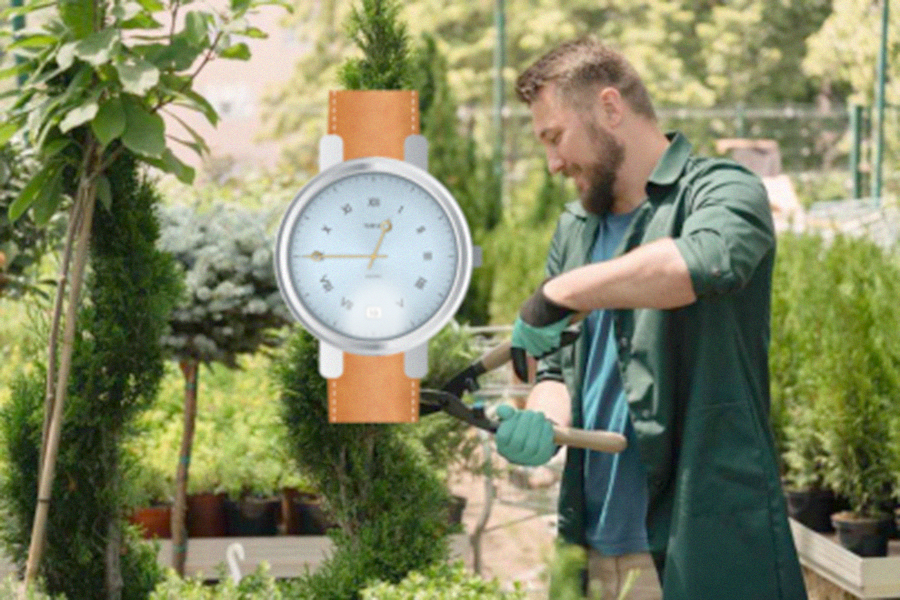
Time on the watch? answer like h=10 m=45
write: h=12 m=45
